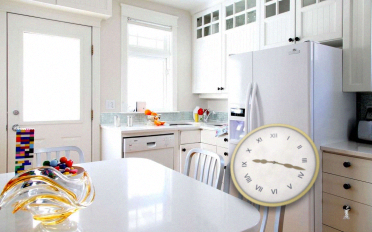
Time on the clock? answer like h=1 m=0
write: h=9 m=18
